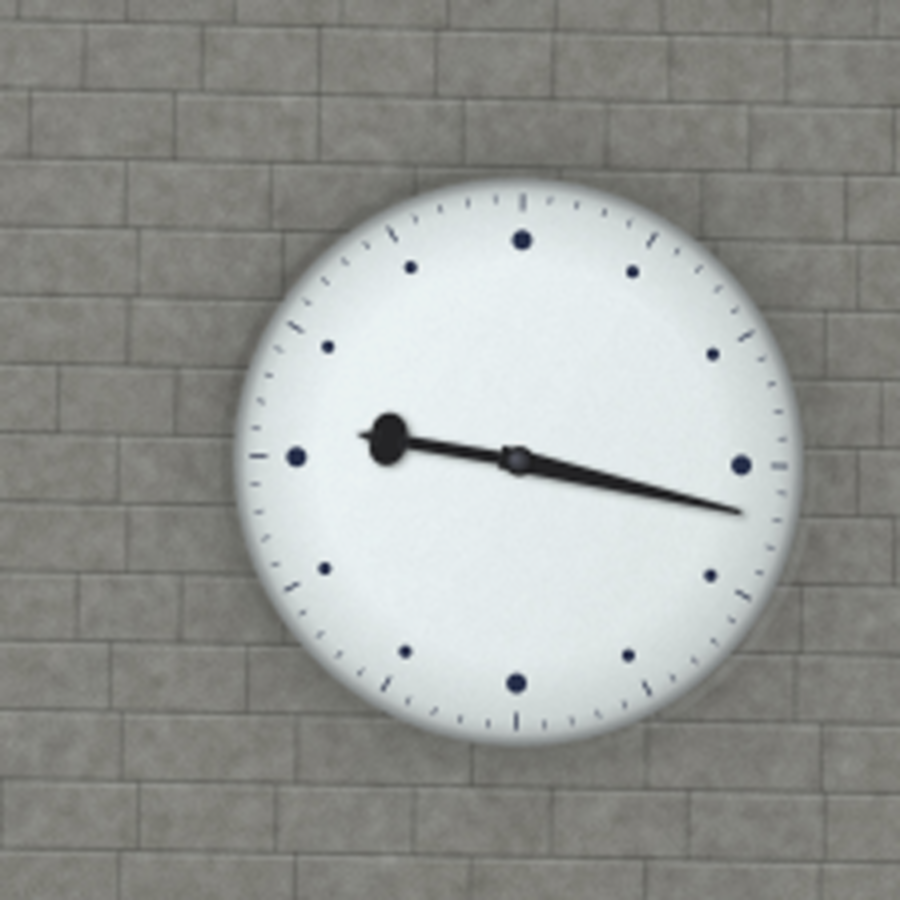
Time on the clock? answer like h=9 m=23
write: h=9 m=17
